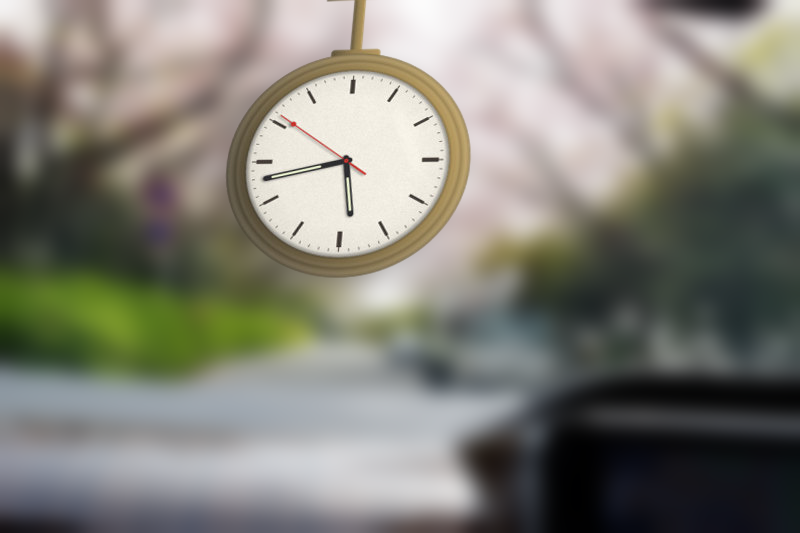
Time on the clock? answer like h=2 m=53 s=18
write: h=5 m=42 s=51
